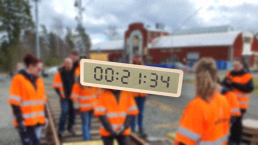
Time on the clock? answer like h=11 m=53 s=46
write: h=0 m=21 s=34
